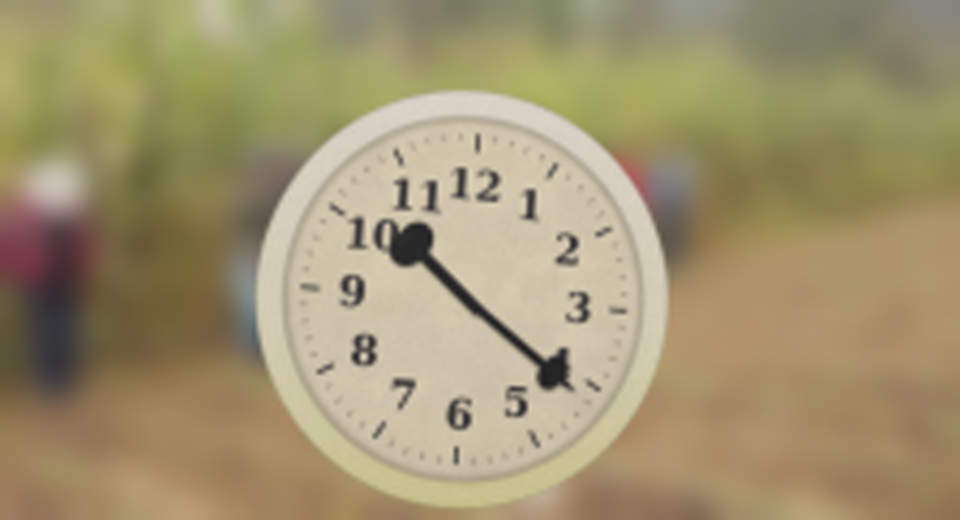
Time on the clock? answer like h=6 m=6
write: h=10 m=21
